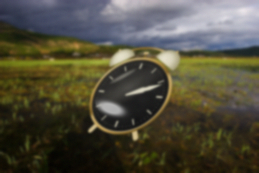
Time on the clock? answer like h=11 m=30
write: h=2 m=11
